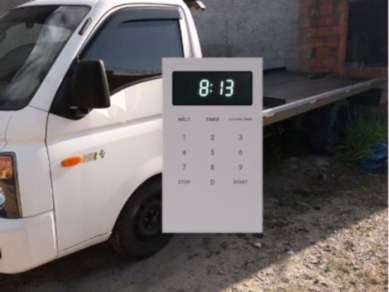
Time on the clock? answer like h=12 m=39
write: h=8 m=13
